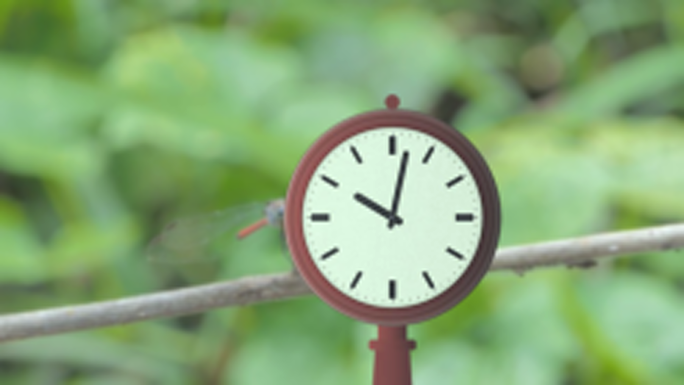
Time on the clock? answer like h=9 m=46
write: h=10 m=2
